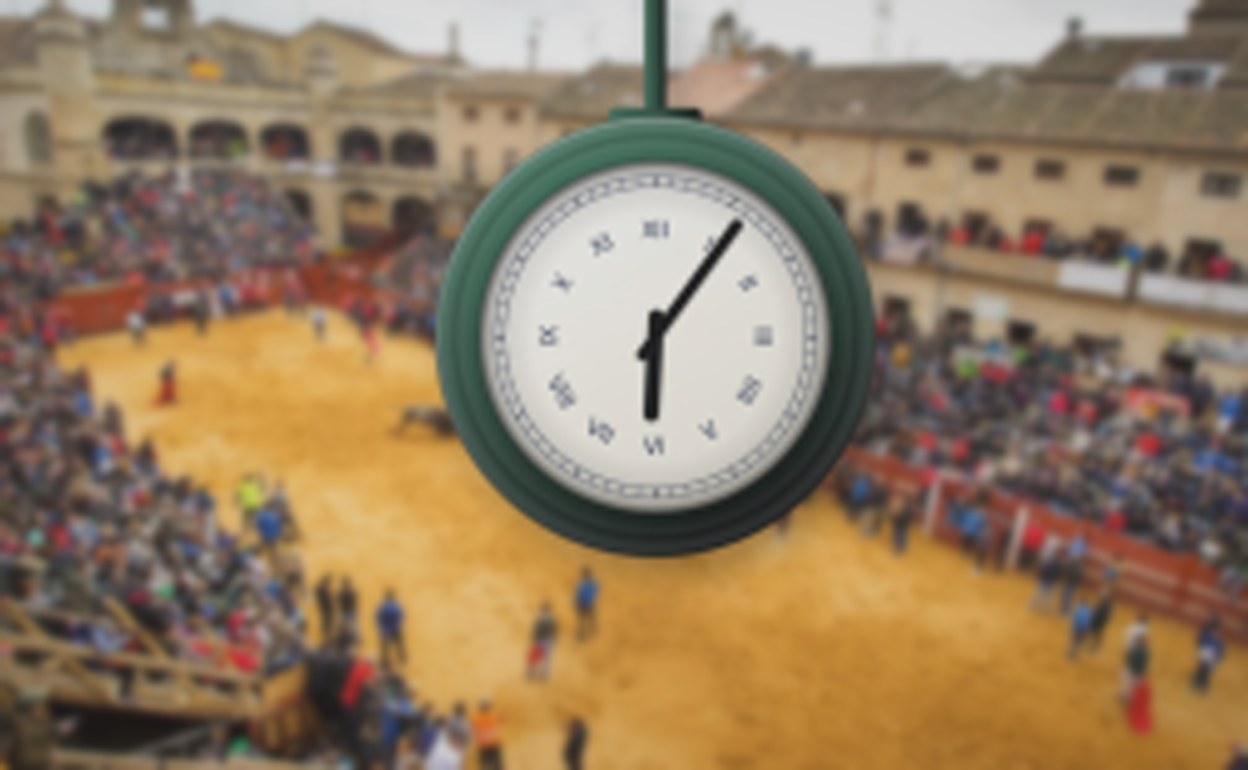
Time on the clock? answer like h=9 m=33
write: h=6 m=6
